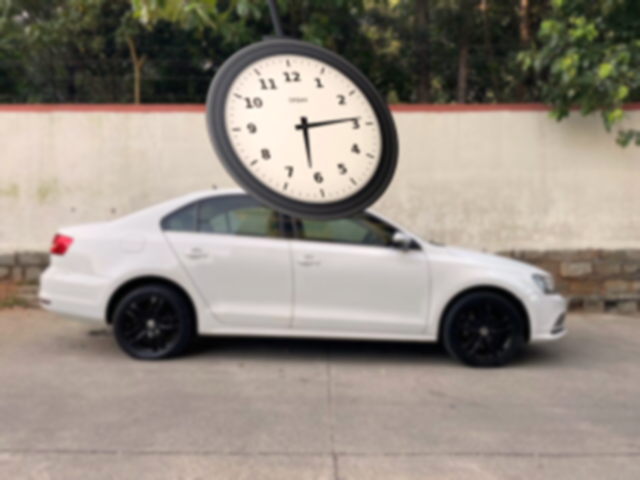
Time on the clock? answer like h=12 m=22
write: h=6 m=14
